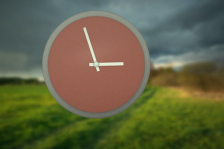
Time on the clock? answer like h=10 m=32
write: h=2 m=57
